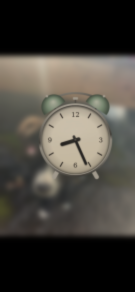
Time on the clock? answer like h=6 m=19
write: h=8 m=26
